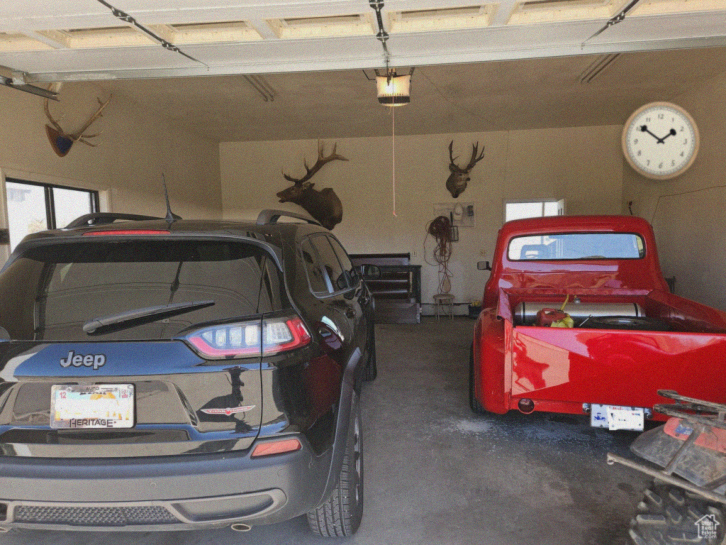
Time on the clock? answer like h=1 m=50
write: h=1 m=51
